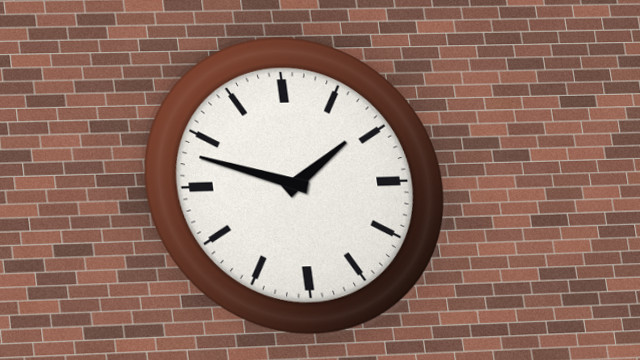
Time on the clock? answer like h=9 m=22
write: h=1 m=48
